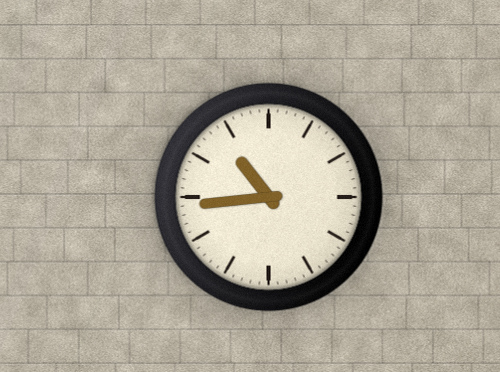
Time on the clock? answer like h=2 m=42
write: h=10 m=44
